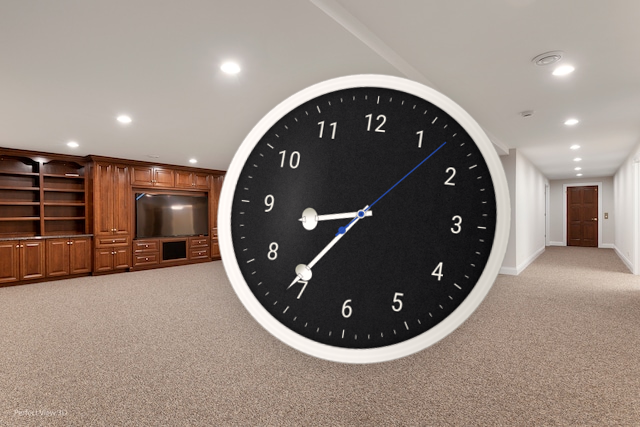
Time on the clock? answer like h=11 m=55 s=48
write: h=8 m=36 s=7
